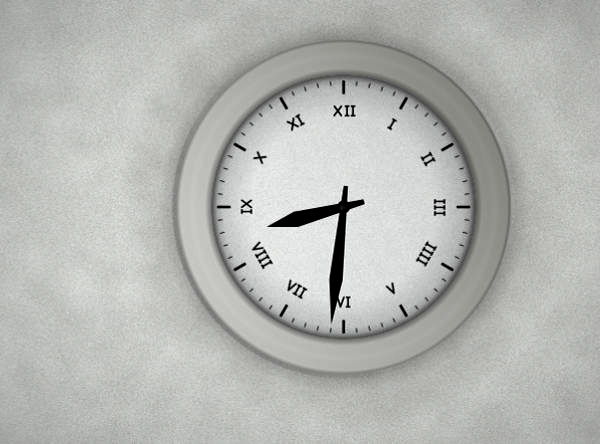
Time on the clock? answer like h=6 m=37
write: h=8 m=31
